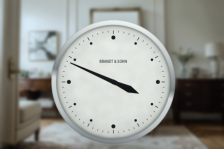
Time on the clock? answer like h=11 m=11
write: h=3 m=49
